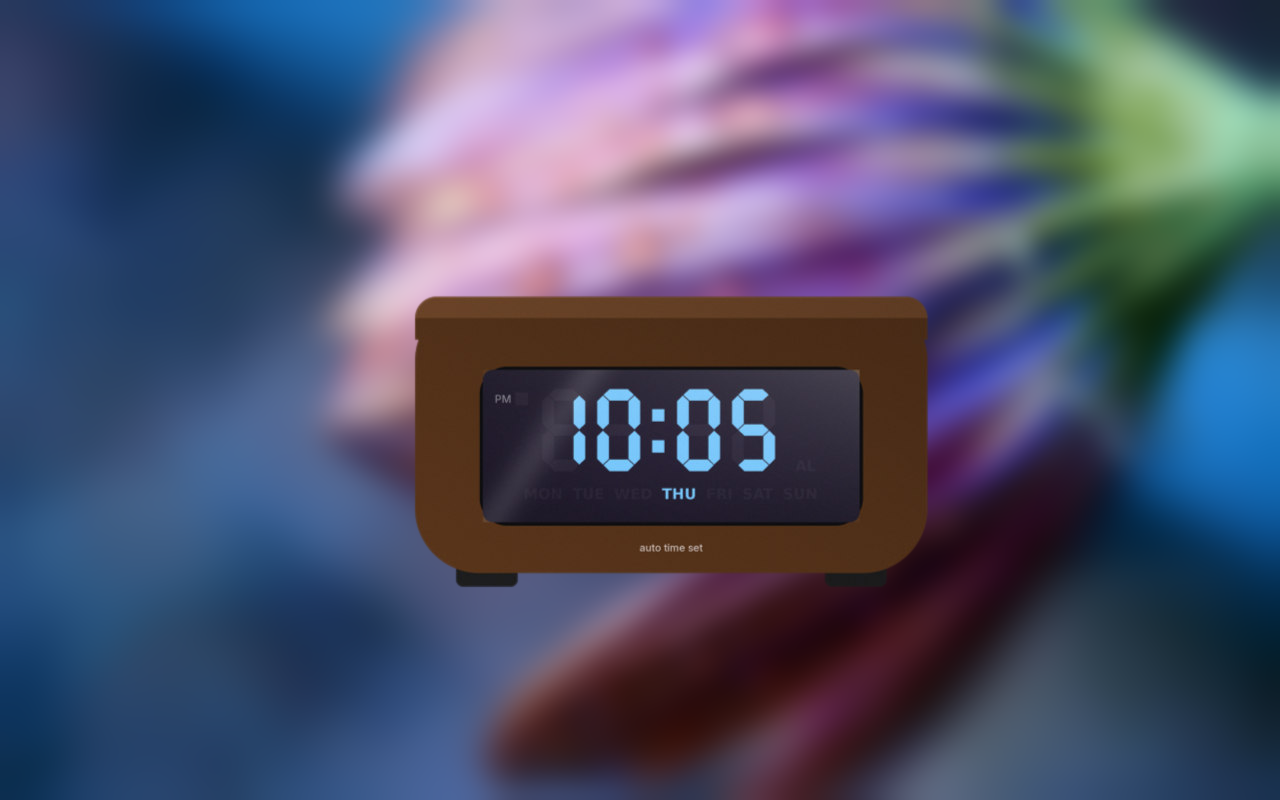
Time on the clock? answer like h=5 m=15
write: h=10 m=5
